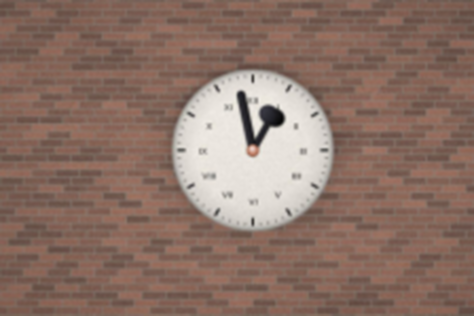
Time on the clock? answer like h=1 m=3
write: h=12 m=58
